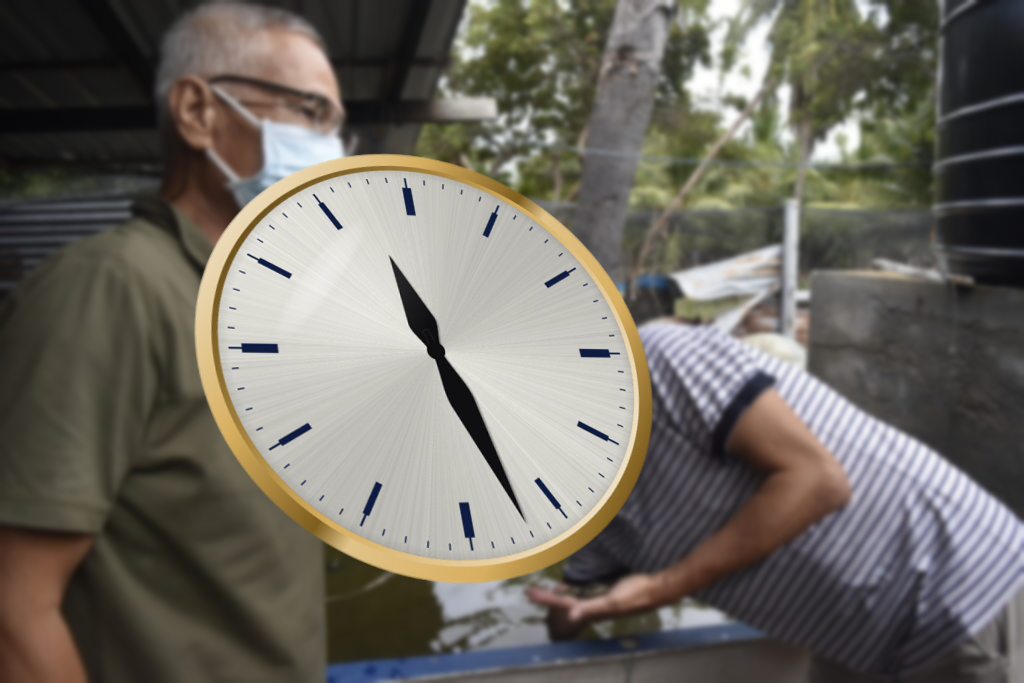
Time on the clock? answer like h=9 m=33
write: h=11 m=27
